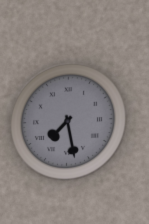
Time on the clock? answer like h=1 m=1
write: h=7 m=28
